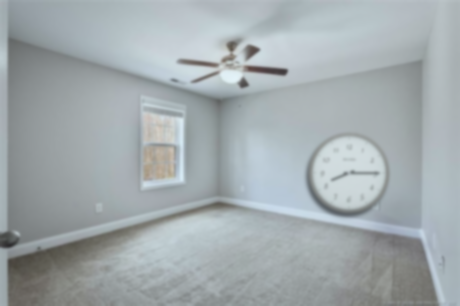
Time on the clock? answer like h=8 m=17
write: h=8 m=15
